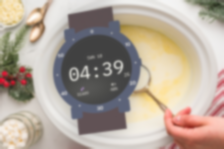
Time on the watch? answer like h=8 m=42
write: h=4 m=39
